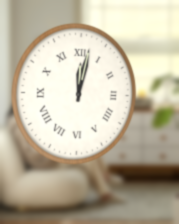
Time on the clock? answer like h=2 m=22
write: h=12 m=2
